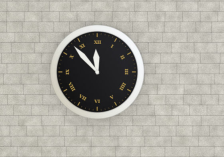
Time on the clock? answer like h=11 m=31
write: h=11 m=53
